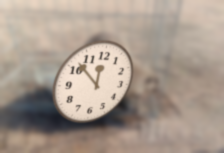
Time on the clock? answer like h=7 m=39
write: h=11 m=52
